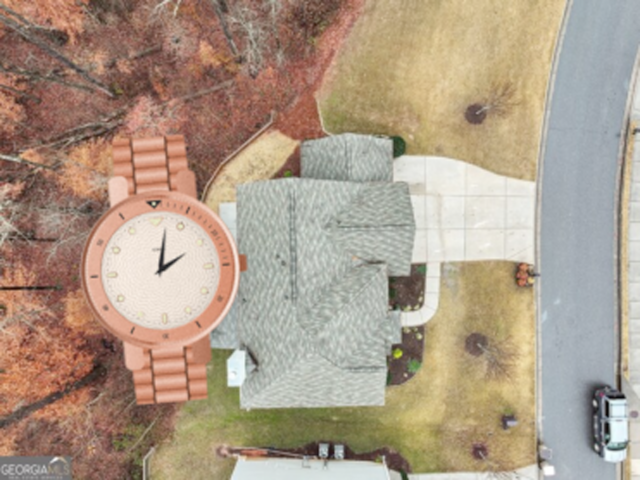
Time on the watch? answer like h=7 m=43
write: h=2 m=2
